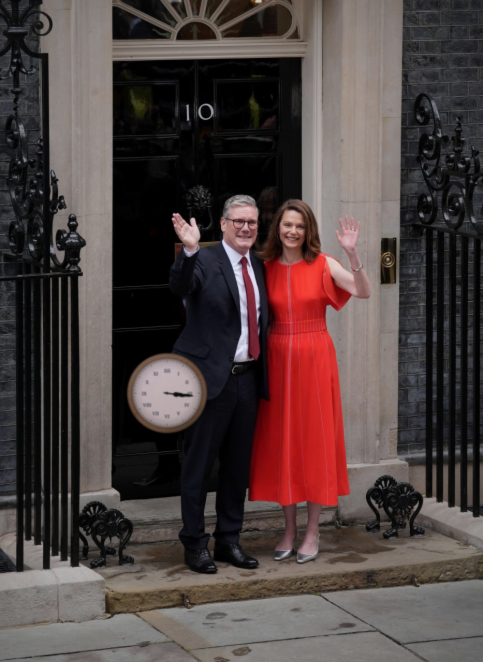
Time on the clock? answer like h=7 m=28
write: h=3 m=16
